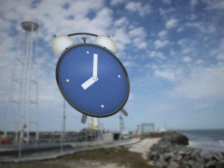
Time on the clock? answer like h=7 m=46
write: h=8 m=3
